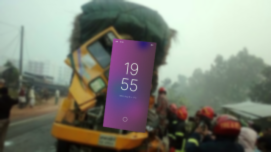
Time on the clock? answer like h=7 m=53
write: h=19 m=55
